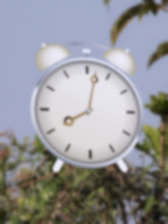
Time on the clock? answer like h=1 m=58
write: h=8 m=2
